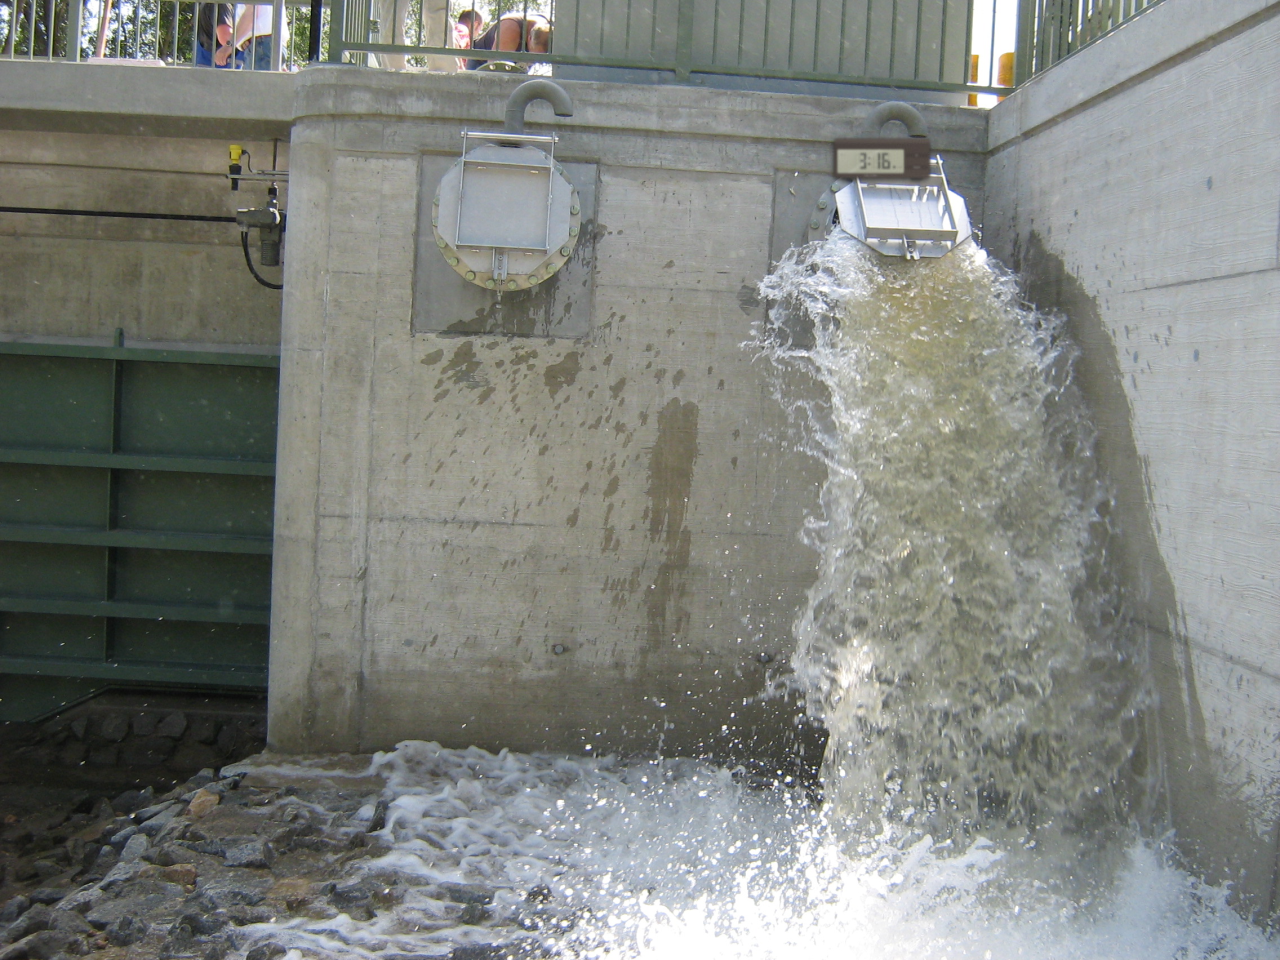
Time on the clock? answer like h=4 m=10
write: h=3 m=16
